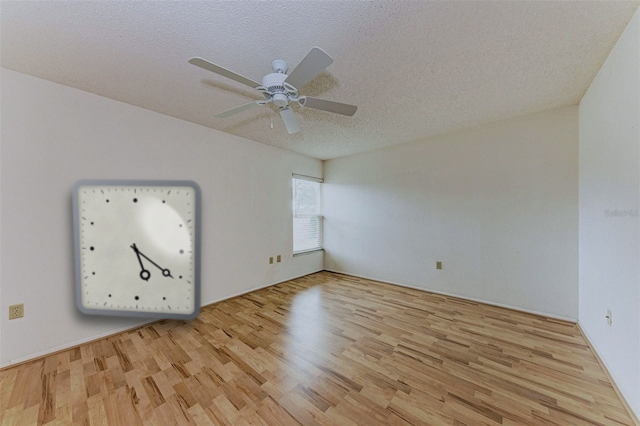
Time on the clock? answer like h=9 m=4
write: h=5 m=21
